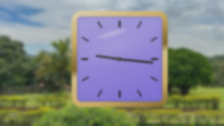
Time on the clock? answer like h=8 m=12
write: h=9 m=16
